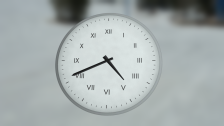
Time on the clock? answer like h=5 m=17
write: h=4 m=41
